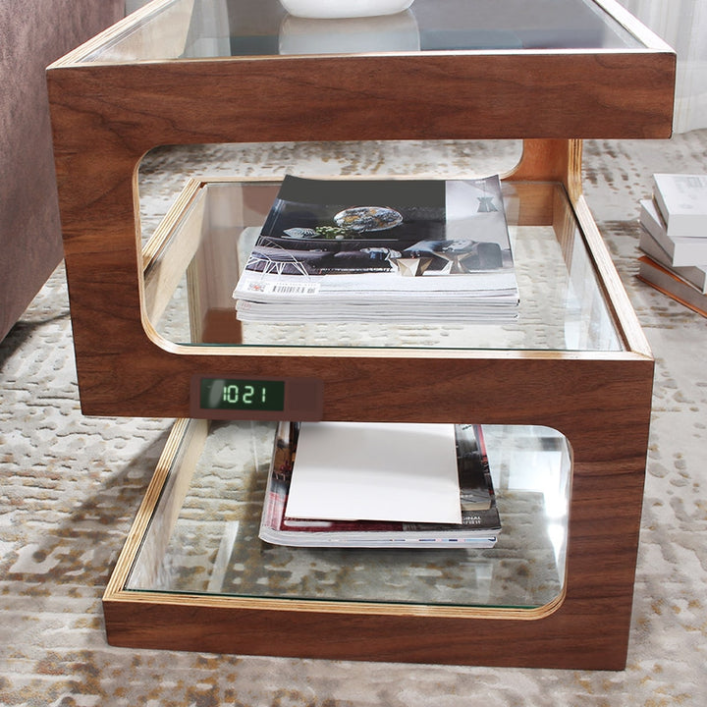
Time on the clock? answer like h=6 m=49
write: h=10 m=21
